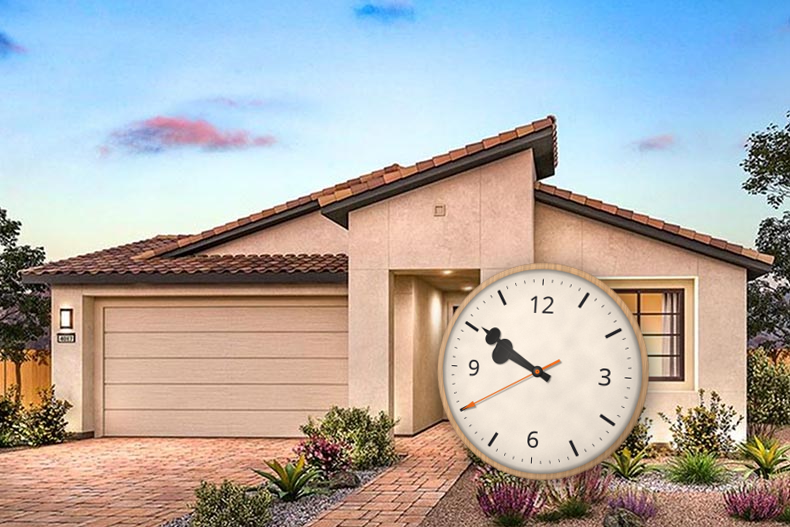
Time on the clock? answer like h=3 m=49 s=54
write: h=9 m=50 s=40
